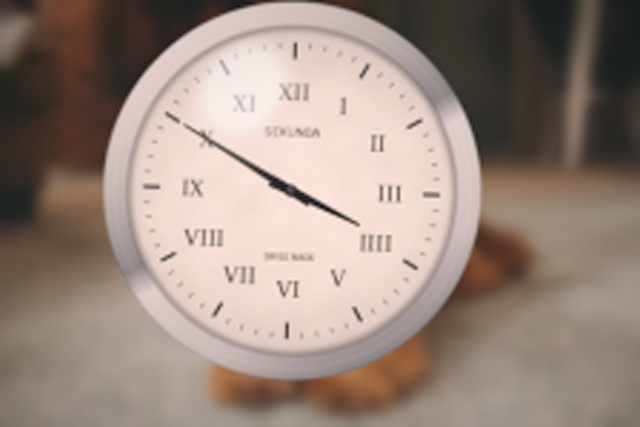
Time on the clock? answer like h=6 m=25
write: h=3 m=50
